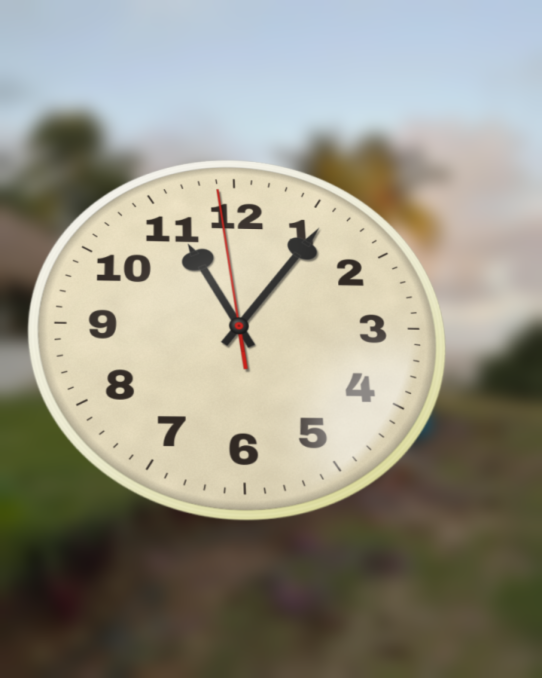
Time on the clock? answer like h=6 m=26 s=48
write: h=11 m=5 s=59
